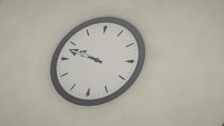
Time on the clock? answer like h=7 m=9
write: h=9 m=48
